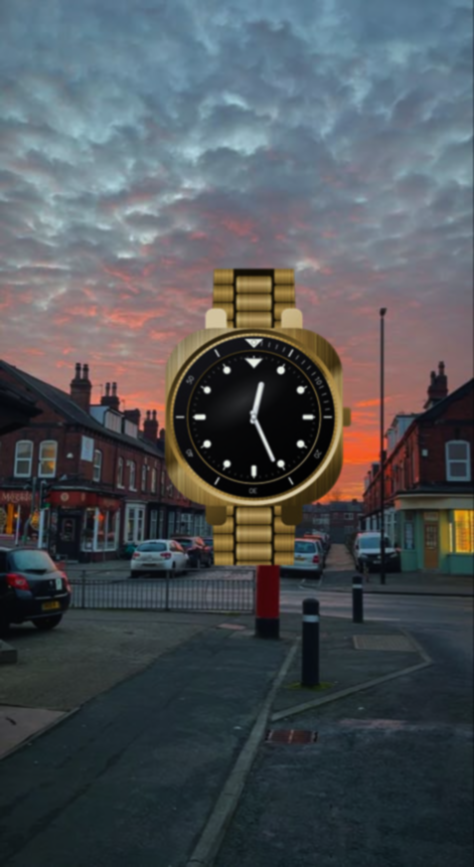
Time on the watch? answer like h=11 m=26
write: h=12 m=26
